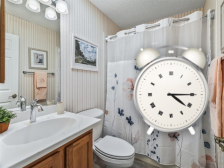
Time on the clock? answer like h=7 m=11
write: h=4 m=15
